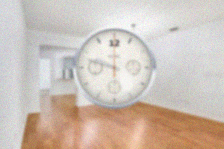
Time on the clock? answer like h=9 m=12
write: h=9 m=48
